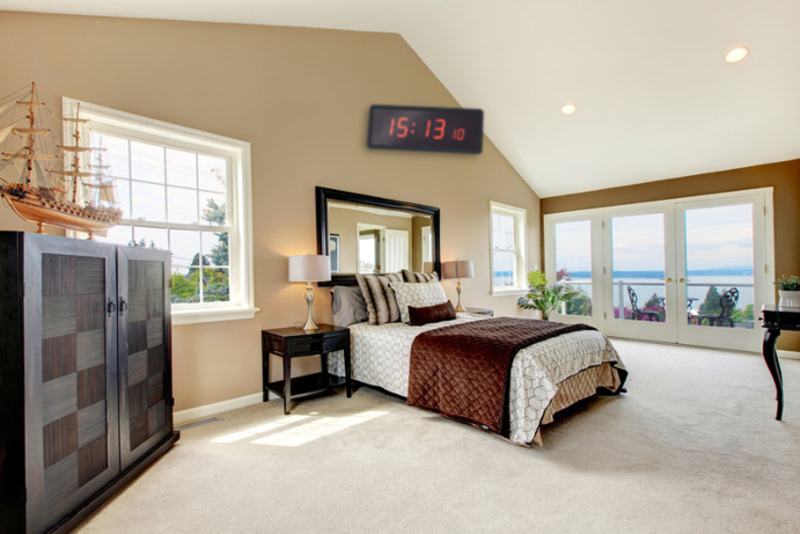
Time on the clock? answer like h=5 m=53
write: h=15 m=13
